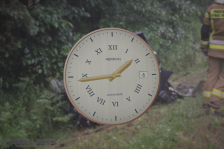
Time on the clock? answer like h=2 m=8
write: h=1 m=44
